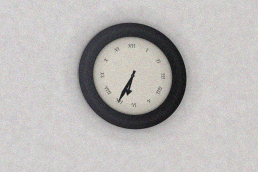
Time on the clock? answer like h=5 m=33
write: h=6 m=35
